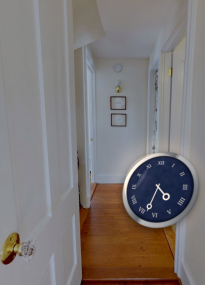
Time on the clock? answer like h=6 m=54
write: h=4 m=33
